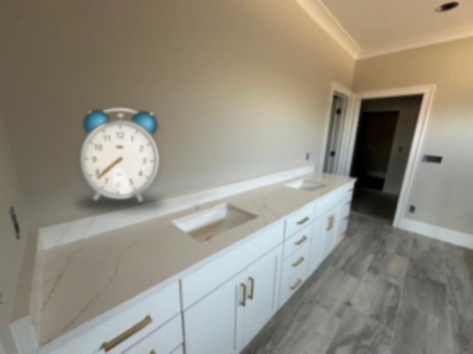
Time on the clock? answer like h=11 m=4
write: h=7 m=38
